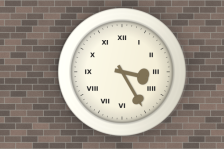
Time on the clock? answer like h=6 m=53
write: h=3 m=25
